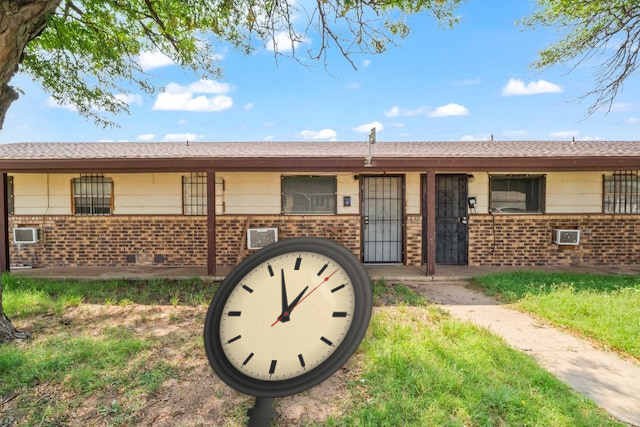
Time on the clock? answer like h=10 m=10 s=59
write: h=12 m=57 s=7
